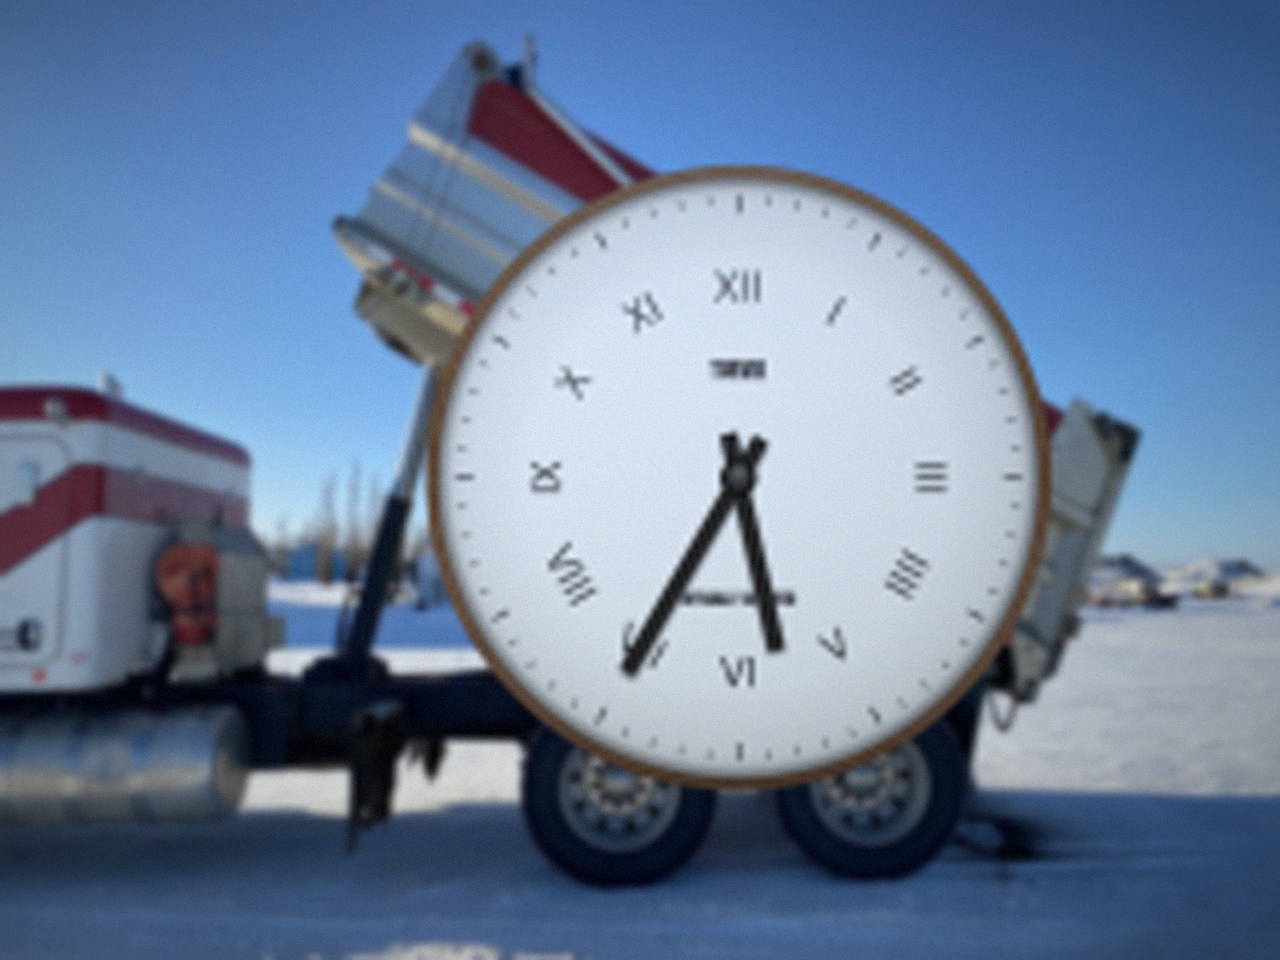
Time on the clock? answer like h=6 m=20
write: h=5 m=35
